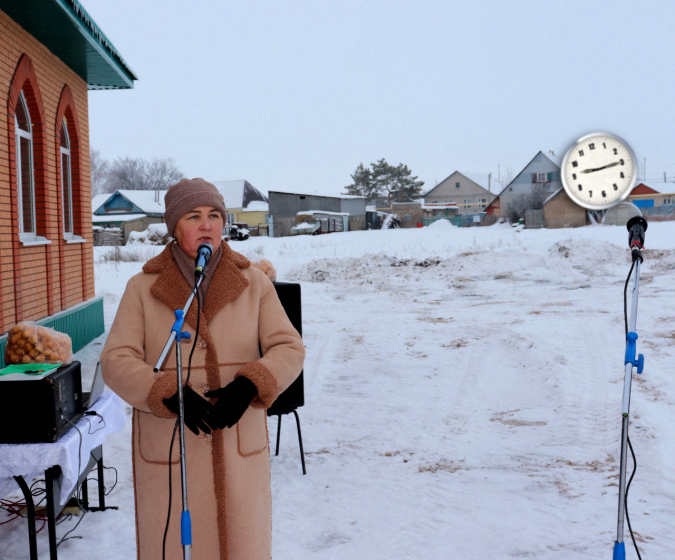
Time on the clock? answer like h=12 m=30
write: h=9 m=15
